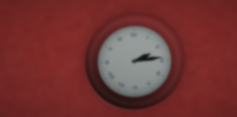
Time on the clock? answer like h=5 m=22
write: h=2 m=14
